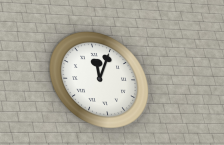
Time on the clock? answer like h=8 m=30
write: h=12 m=5
